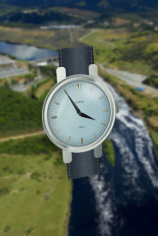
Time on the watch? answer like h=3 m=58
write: h=3 m=55
